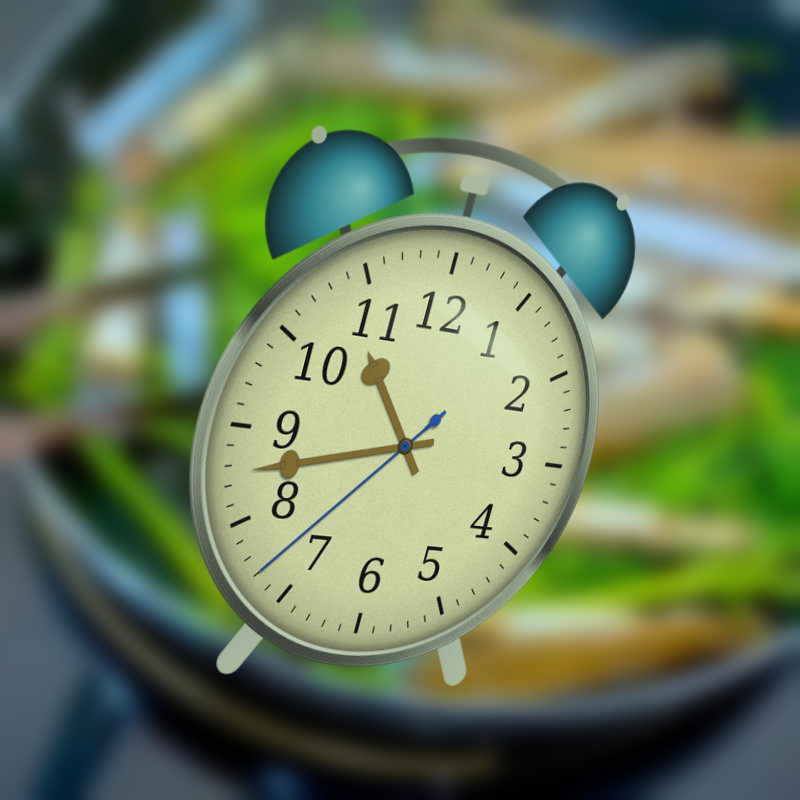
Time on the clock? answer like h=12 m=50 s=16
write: h=10 m=42 s=37
